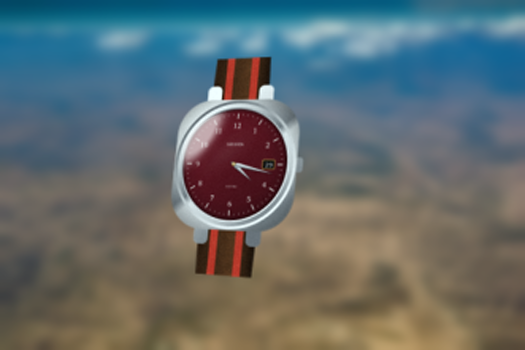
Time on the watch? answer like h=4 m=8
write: h=4 m=17
